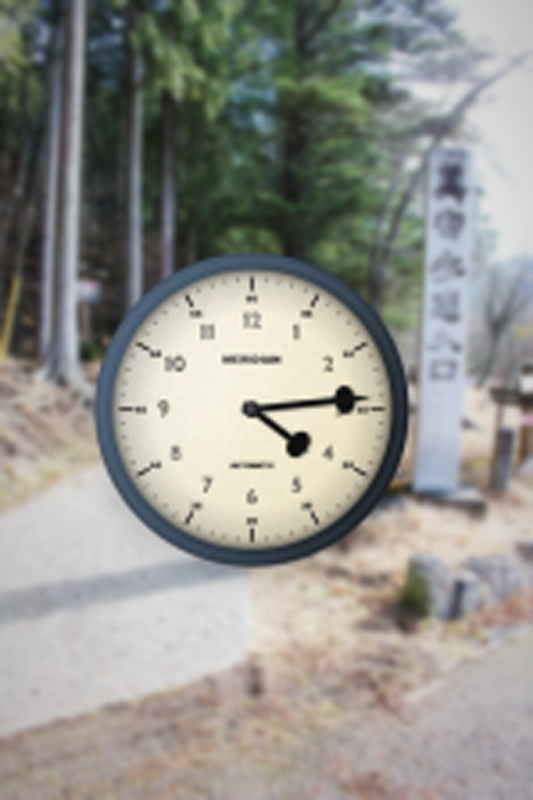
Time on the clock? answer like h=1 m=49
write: h=4 m=14
